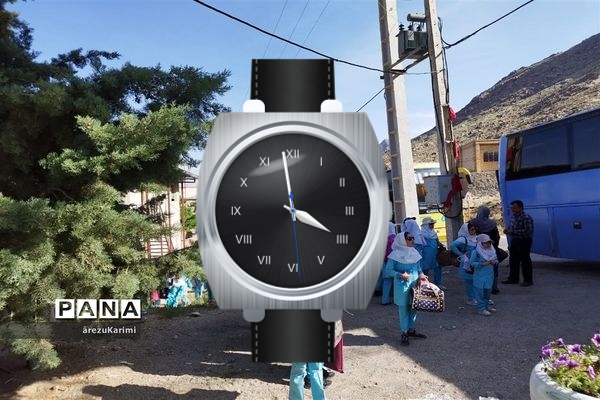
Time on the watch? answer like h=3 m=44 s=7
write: h=3 m=58 s=29
